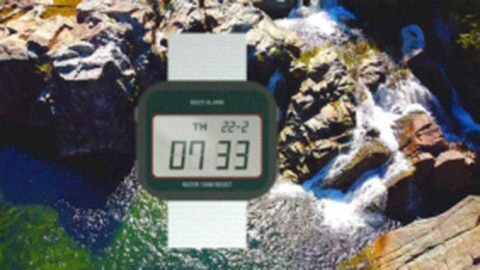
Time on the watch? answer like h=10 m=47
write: h=7 m=33
